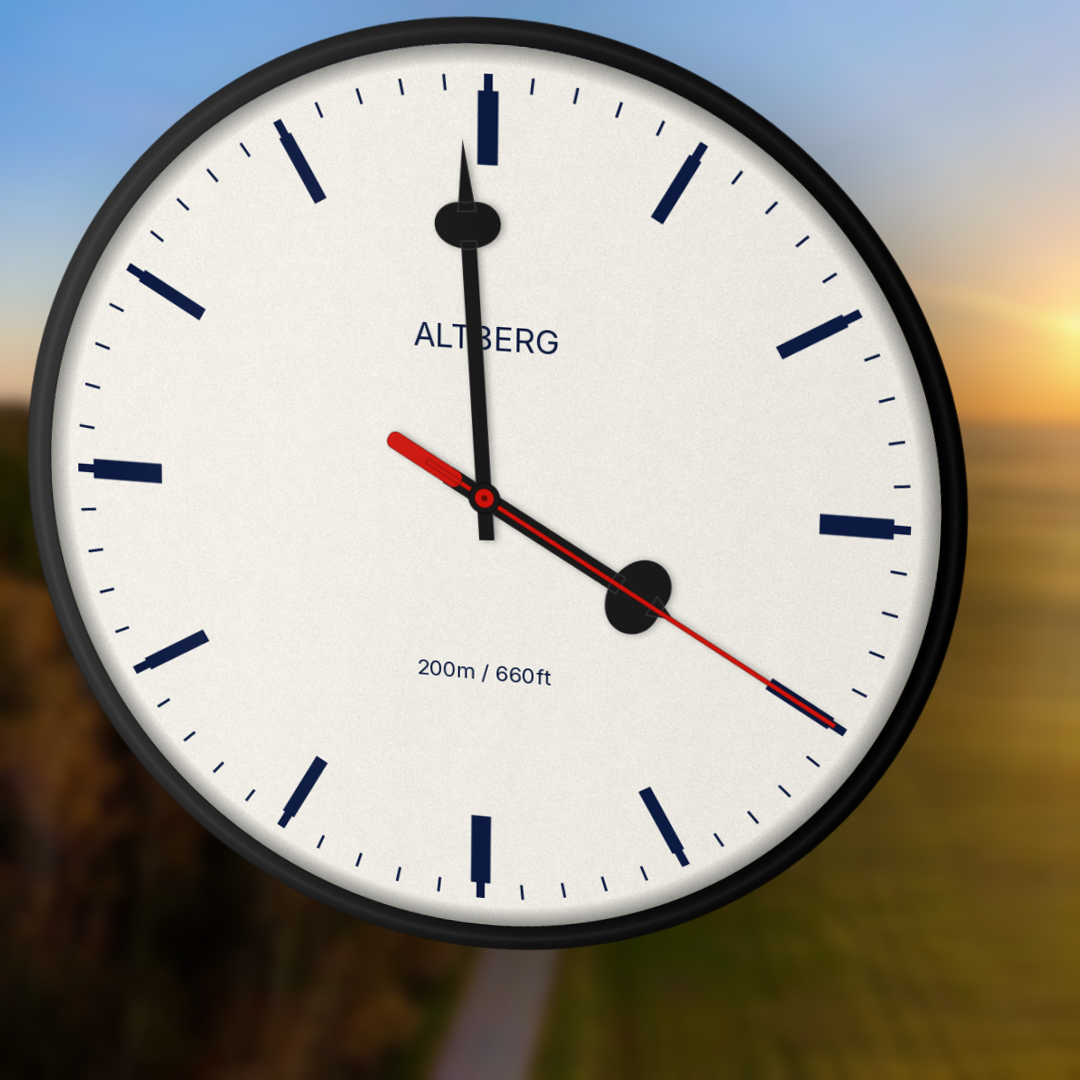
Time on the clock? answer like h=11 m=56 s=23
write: h=3 m=59 s=20
